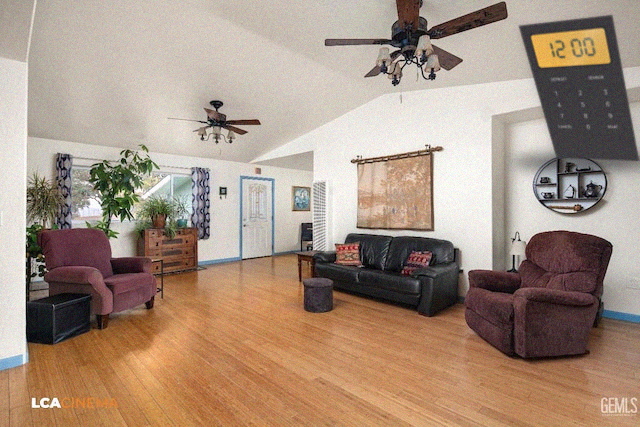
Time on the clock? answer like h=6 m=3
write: h=12 m=0
